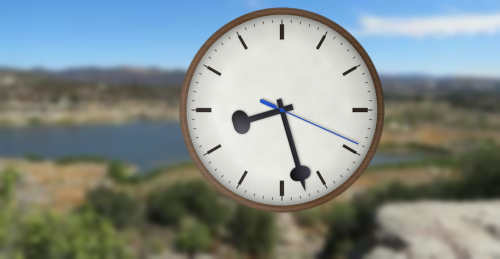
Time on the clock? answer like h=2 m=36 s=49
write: h=8 m=27 s=19
